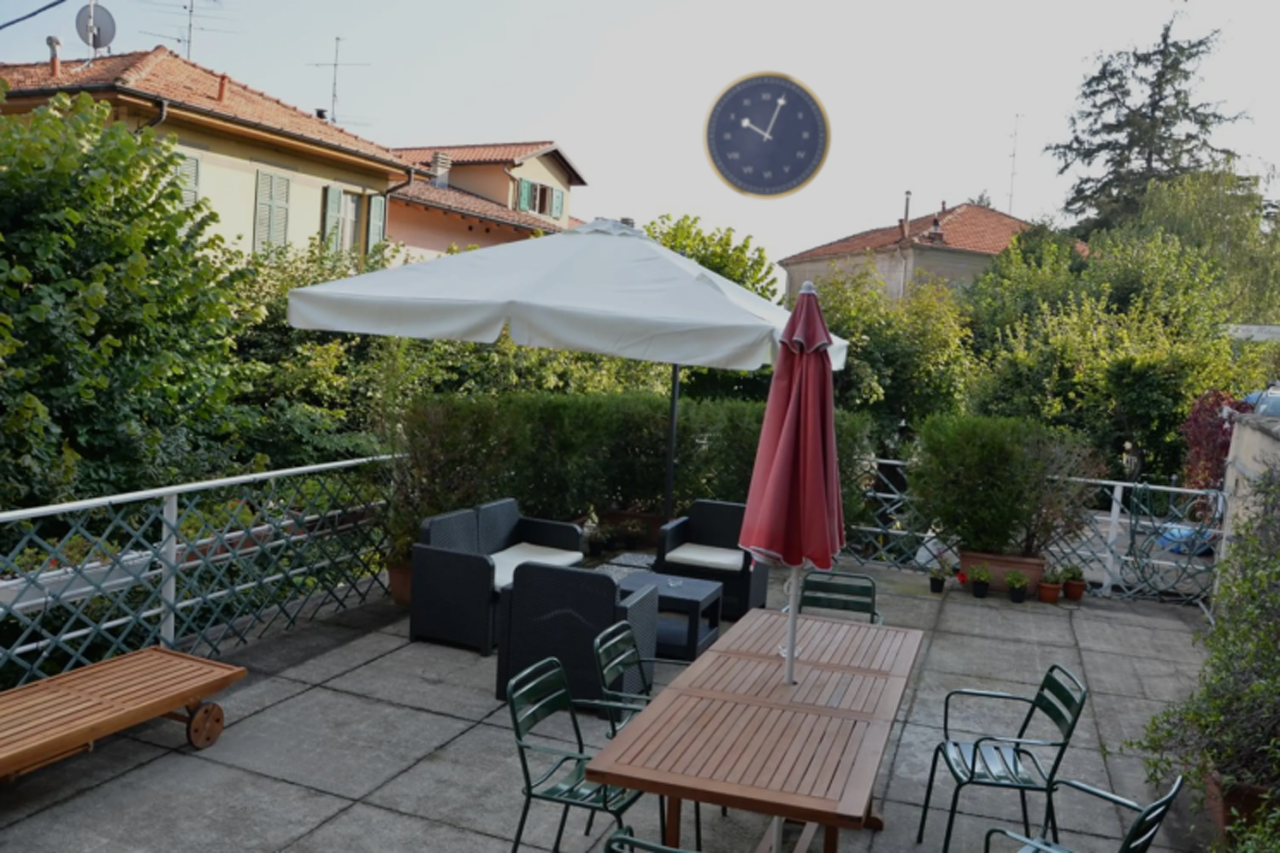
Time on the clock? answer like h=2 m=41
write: h=10 m=4
